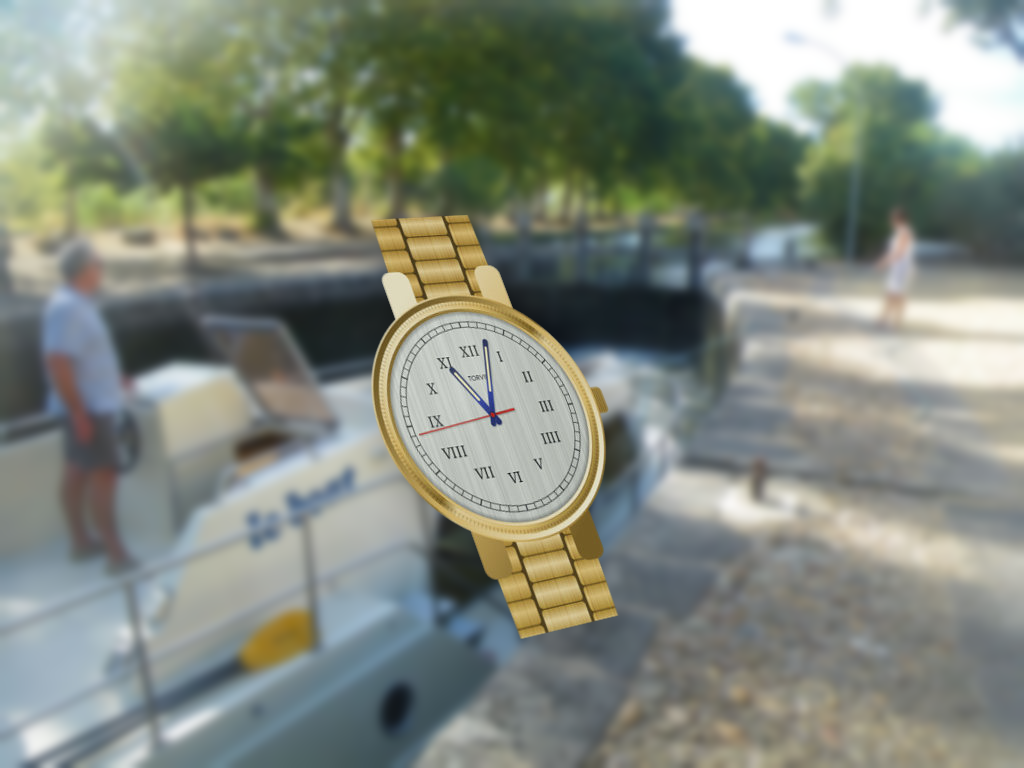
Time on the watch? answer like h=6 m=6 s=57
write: h=11 m=2 s=44
